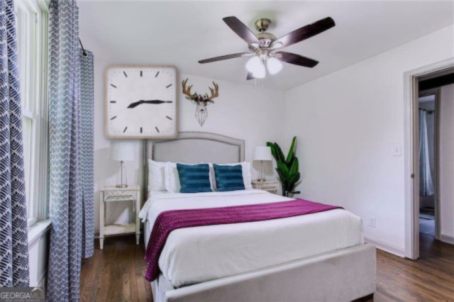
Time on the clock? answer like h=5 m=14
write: h=8 m=15
